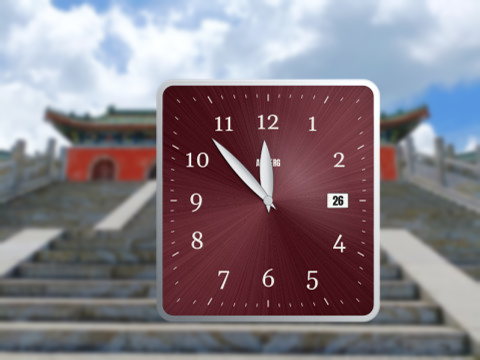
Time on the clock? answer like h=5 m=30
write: h=11 m=53
